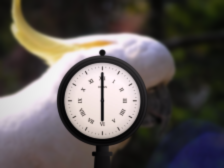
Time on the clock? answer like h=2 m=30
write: h=6 m=0
